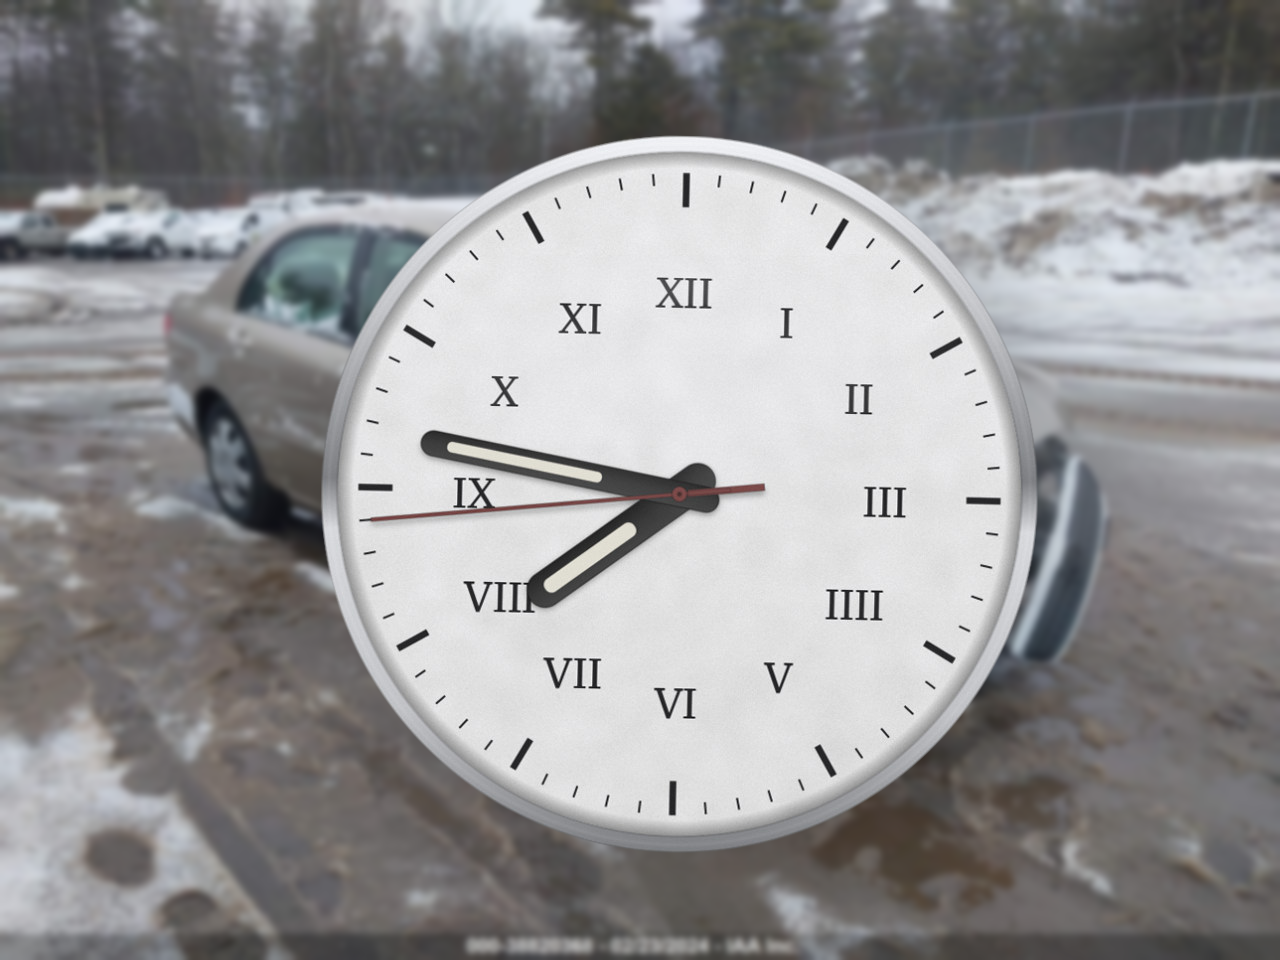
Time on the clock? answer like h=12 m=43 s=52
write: h=7 m=46 s=44
